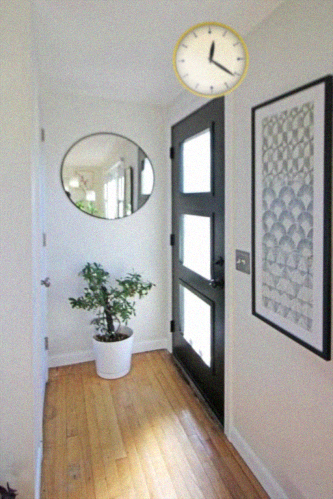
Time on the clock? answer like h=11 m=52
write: h=12 m=21
